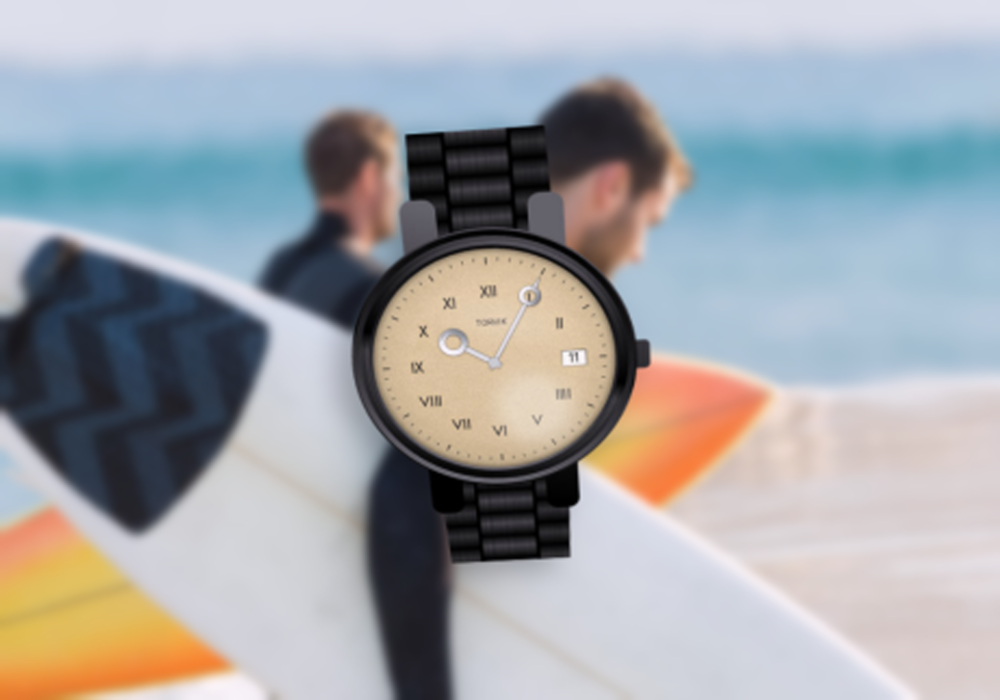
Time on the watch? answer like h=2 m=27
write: h=10 m=5
